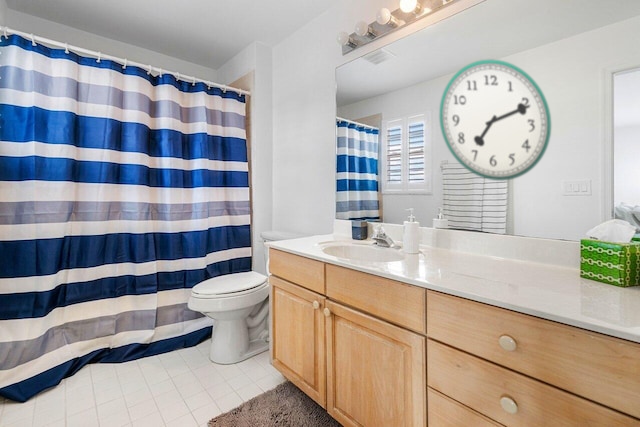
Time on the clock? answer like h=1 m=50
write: h=7 m=11
